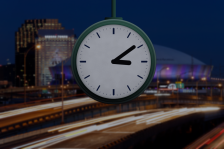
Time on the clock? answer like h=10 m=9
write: h=3 m=9
